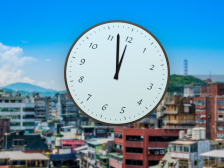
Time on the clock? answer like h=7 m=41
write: h=11 m=57
